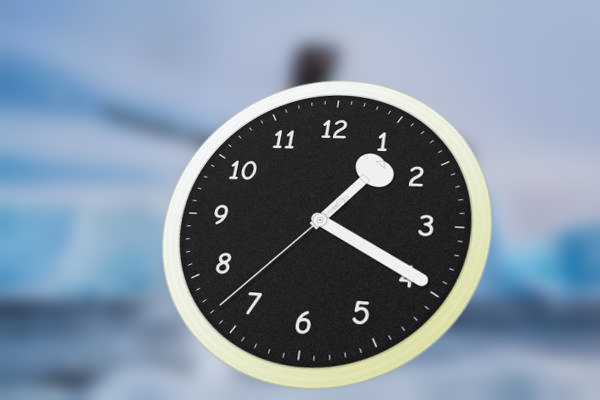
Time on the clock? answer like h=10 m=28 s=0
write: h=1 m=19 s=37
